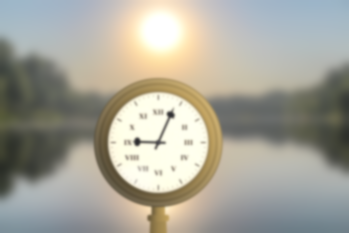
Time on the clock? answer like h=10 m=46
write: h=9 m=4
